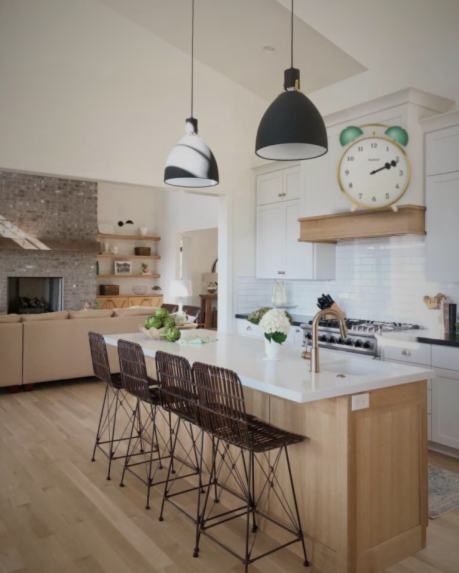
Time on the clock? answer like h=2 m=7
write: h=2 m=11
